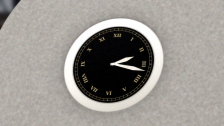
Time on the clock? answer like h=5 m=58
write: h=2 m=17
